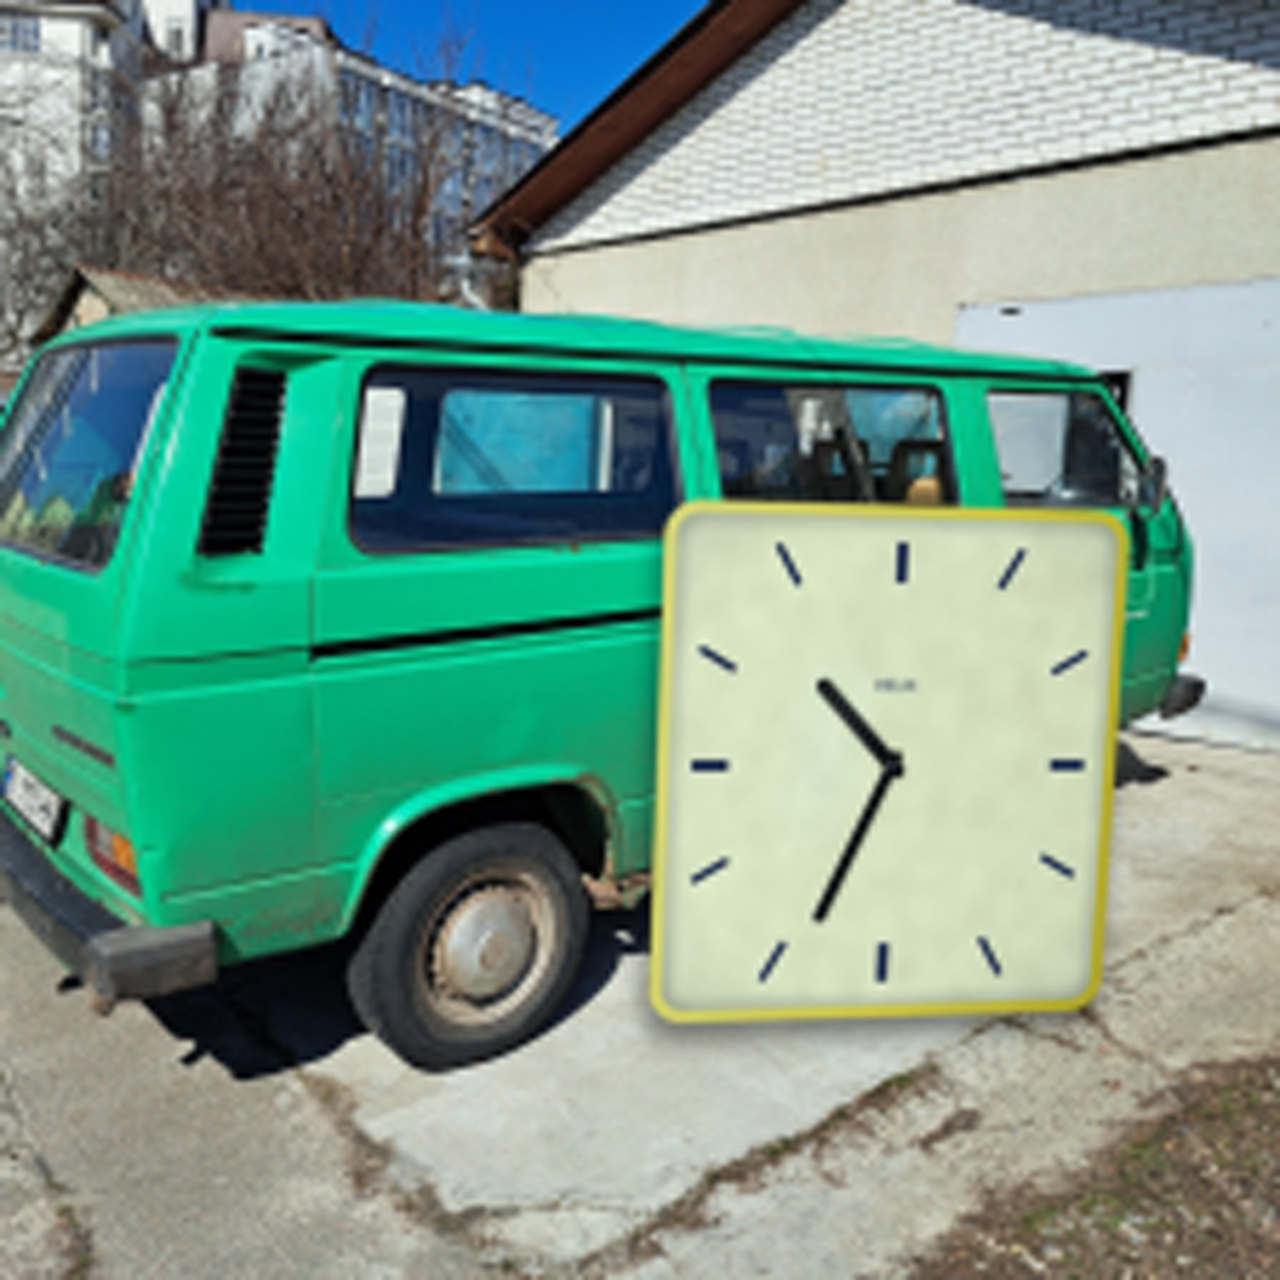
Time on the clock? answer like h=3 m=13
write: h=10 m=34
